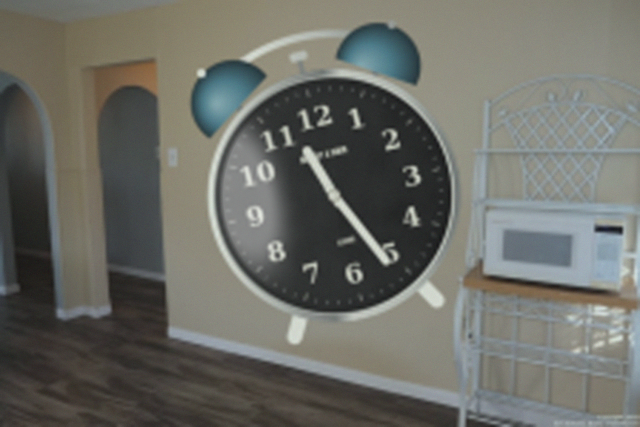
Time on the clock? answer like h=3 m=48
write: h=11 m=26
